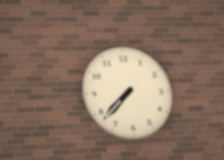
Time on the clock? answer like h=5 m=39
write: h=7 m=38
